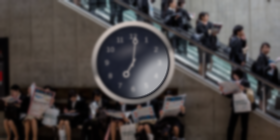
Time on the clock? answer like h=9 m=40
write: h=7 m=1
